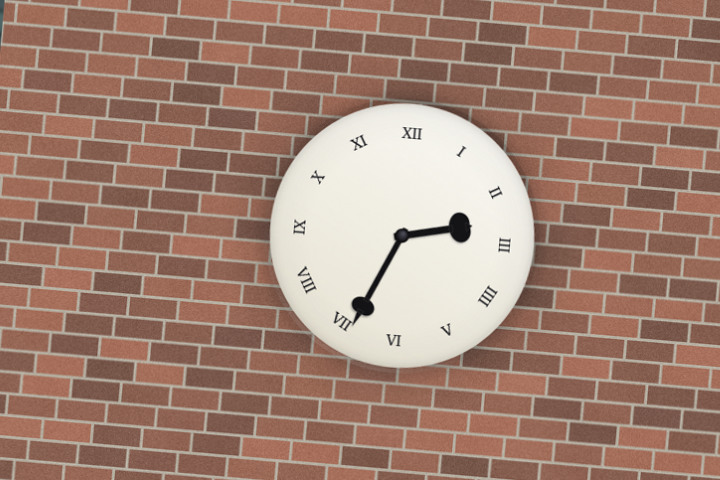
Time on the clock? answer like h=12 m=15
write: h=2 m=34
